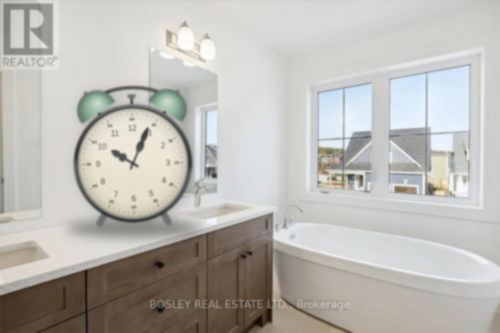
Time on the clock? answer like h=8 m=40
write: h=10 m=4
